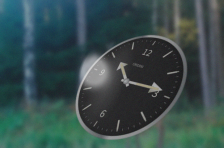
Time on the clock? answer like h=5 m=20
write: h=10 m=14
